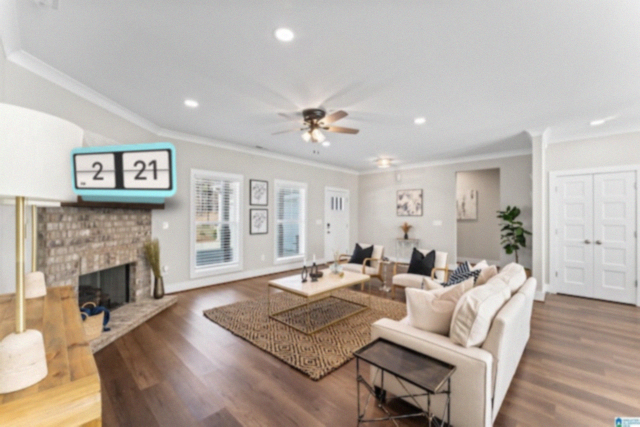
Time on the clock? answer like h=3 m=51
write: h=2 m=21
